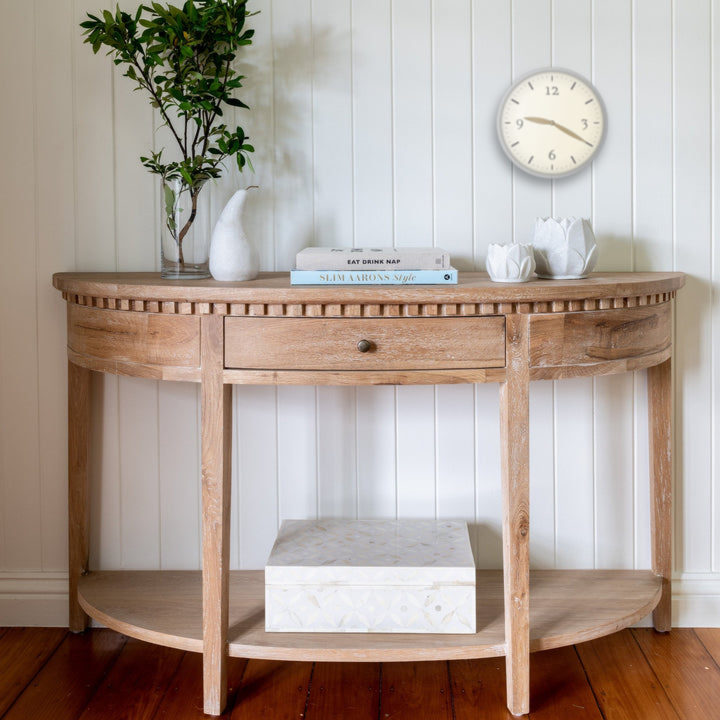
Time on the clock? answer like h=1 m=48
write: h=9 m=20
